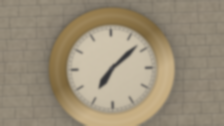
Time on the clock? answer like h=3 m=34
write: h=7 m=8
